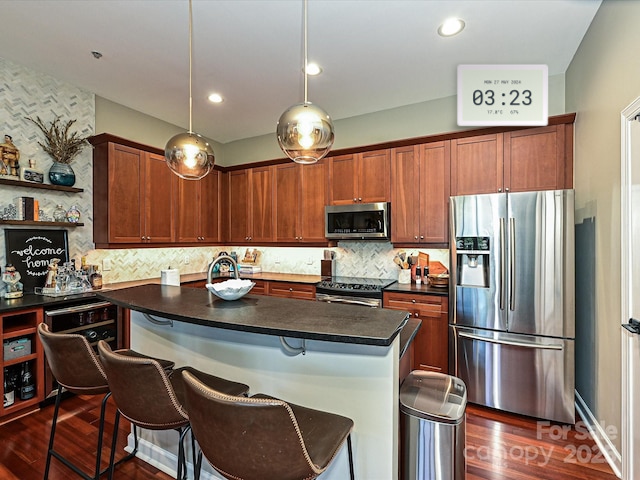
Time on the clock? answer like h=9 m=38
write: h=3 m=23
